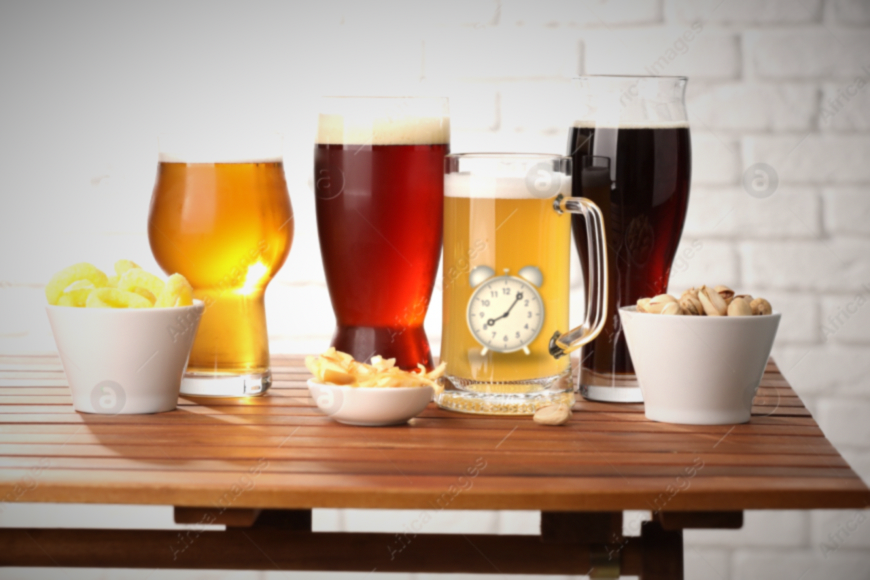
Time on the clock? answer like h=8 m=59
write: h=8 m=6
